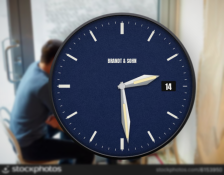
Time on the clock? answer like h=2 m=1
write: h=2 m=29
